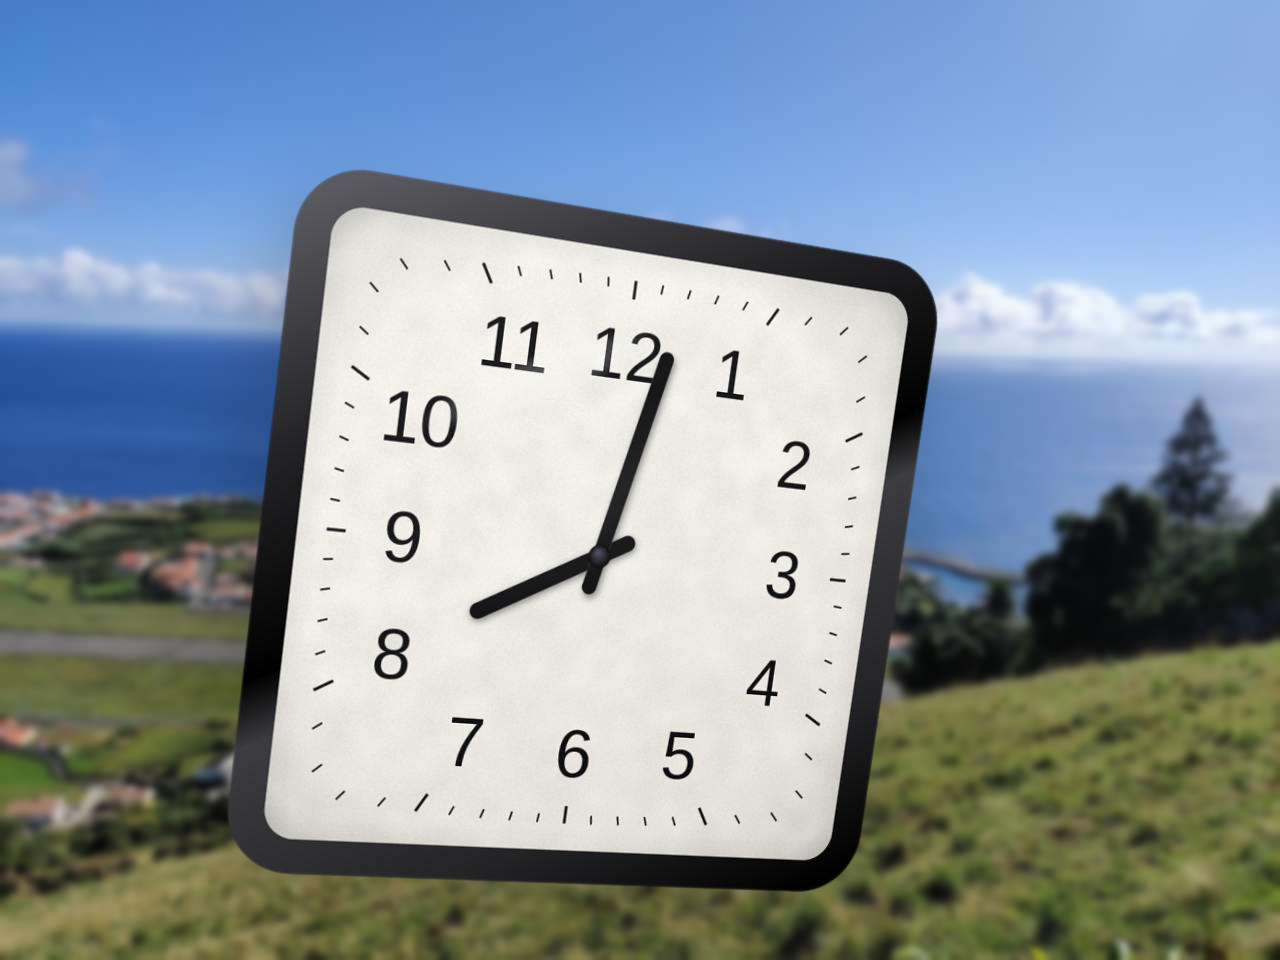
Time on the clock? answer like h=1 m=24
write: h=8 m=2
